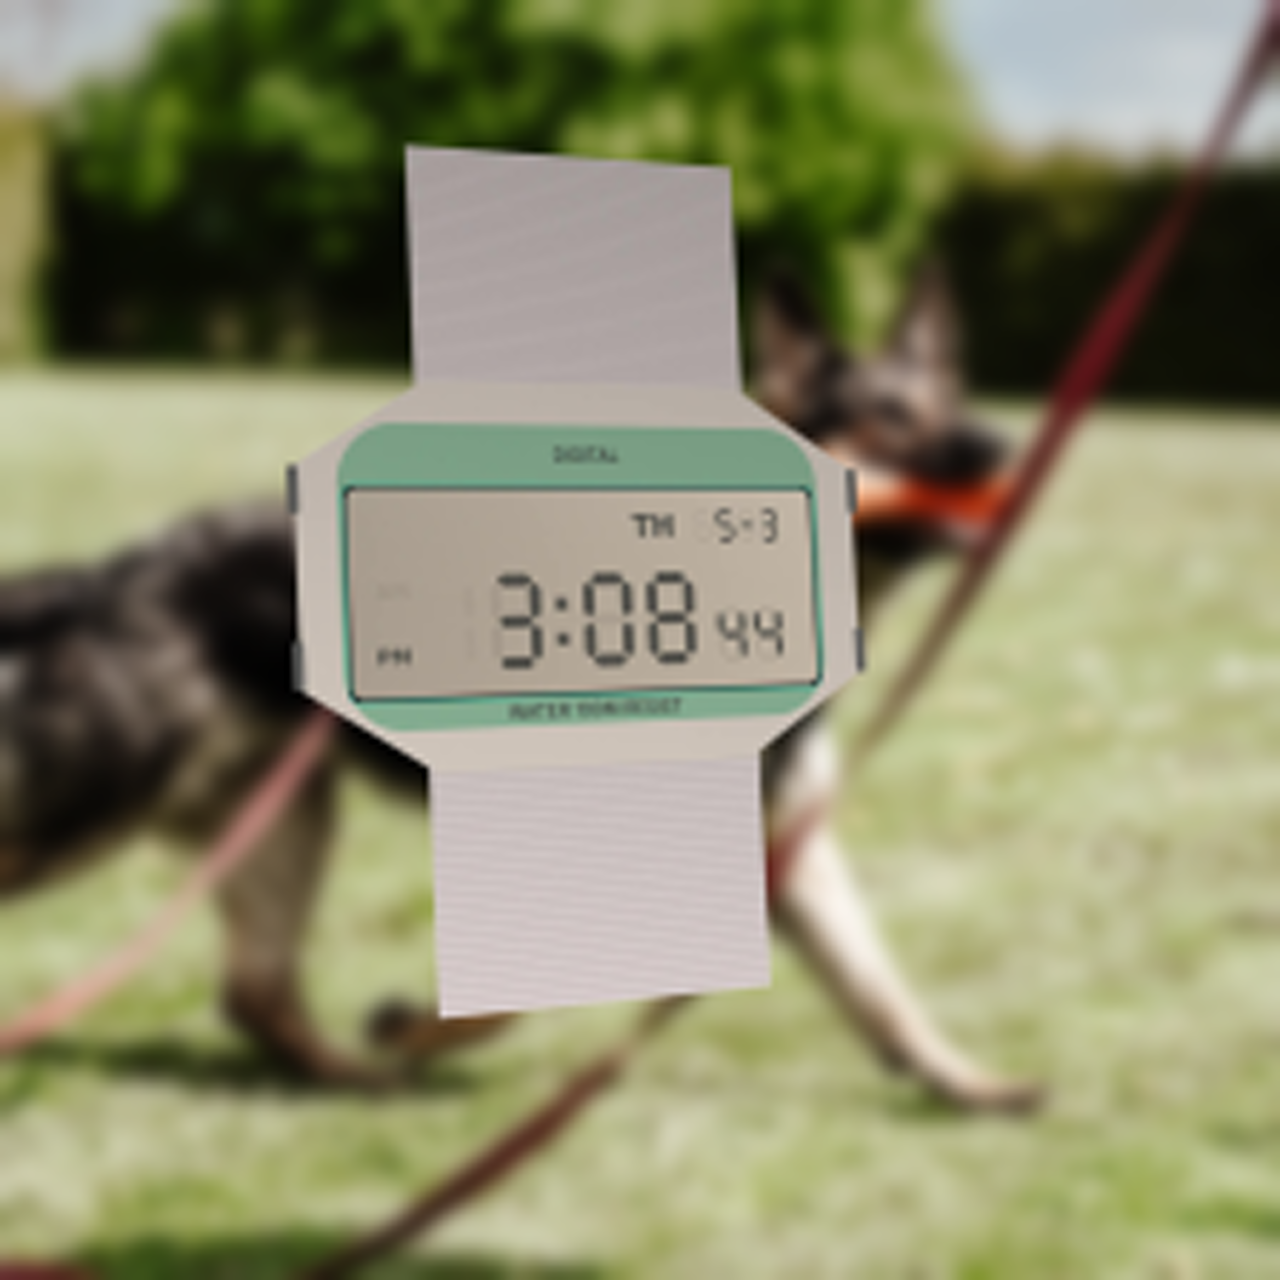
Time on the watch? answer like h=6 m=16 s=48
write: h=3 m=8 s=44
